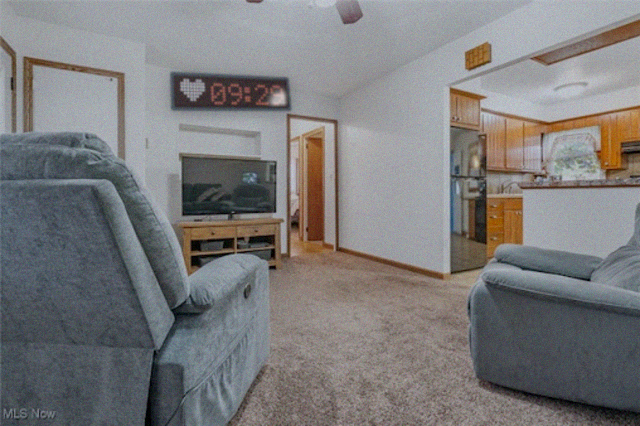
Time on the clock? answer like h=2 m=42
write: h=9 m=29
